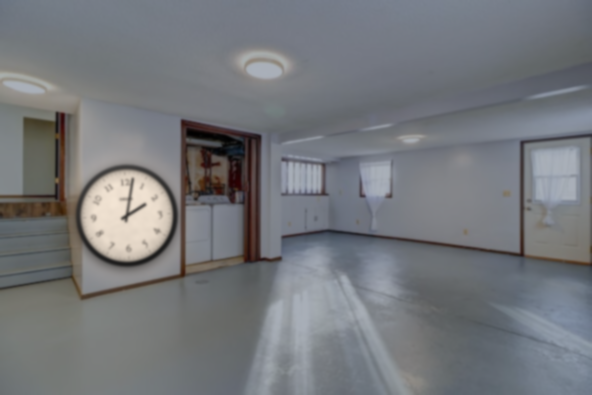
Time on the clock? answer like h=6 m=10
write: h=2 m=2
